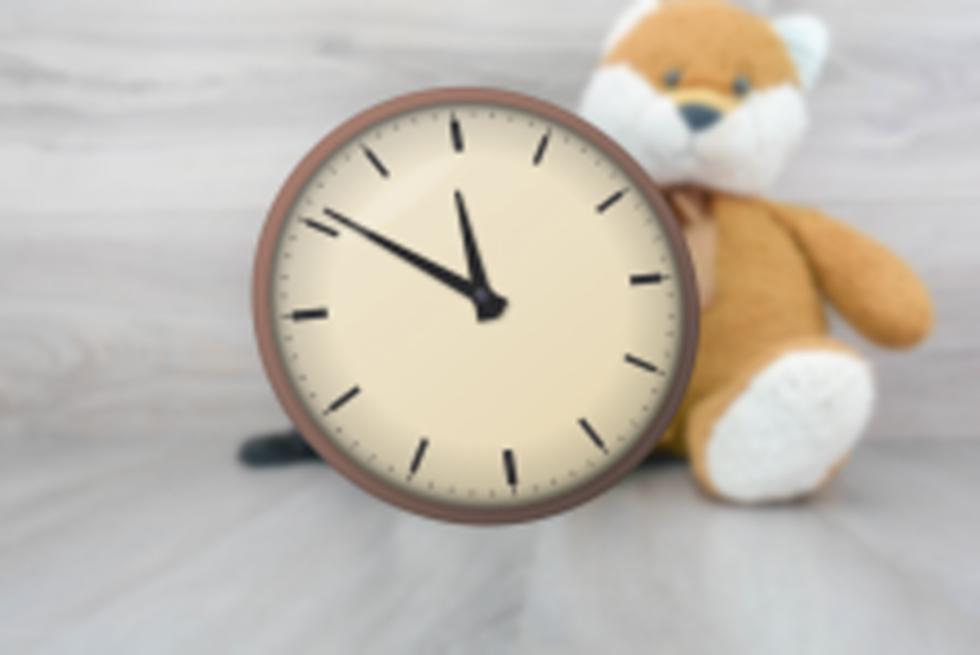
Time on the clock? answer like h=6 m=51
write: h=11 m=51
